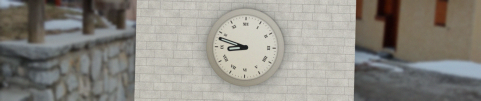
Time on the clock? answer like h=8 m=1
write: h=8 m=48
